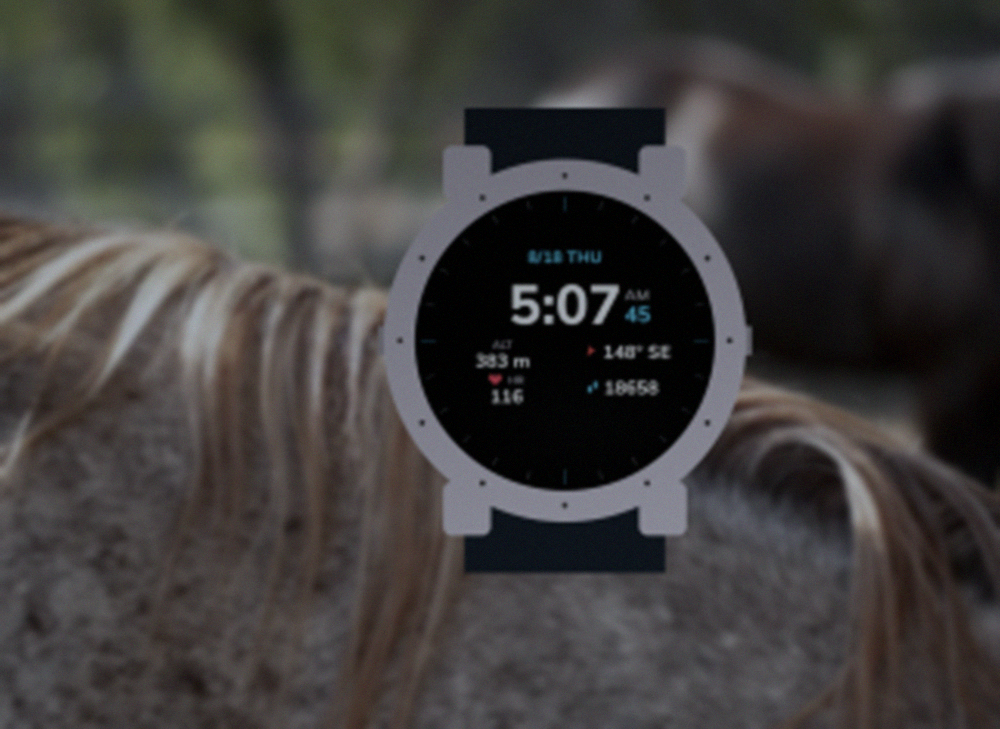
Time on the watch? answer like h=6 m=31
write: h=5 m=7
